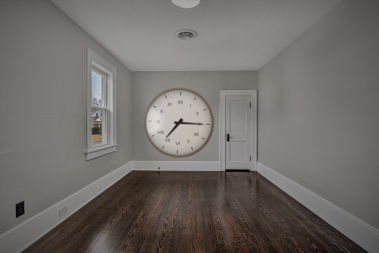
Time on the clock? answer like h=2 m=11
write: h=7 m=15
